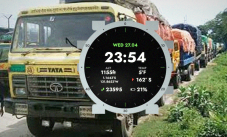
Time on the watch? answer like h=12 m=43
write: h=23 m=54
